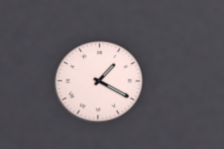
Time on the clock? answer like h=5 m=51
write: h=1 m=20
